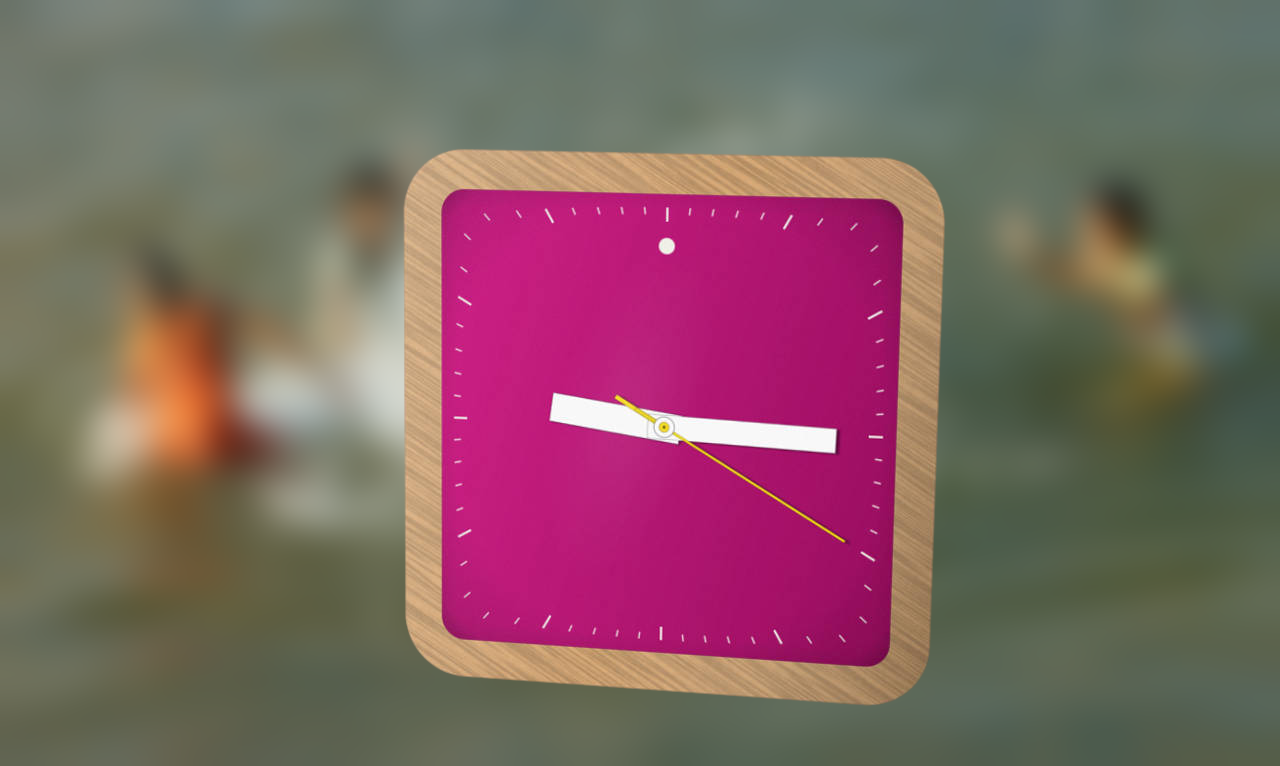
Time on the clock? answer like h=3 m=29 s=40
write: h=9 m=15 s=20
